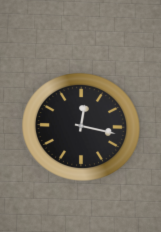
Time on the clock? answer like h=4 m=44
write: h=12 m=17
